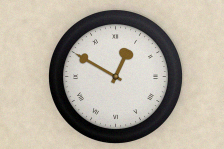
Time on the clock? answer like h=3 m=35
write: h=12 m=50
